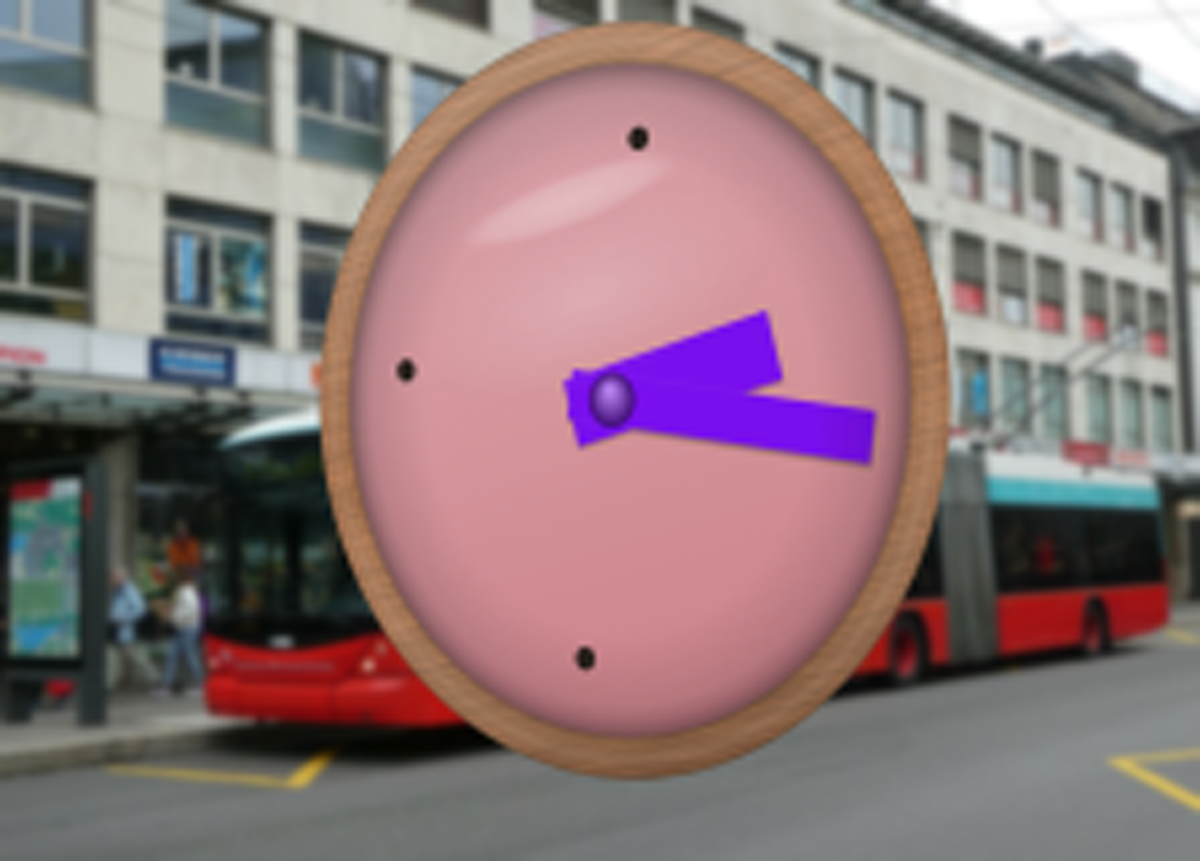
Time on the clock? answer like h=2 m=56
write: h=2 m=15
